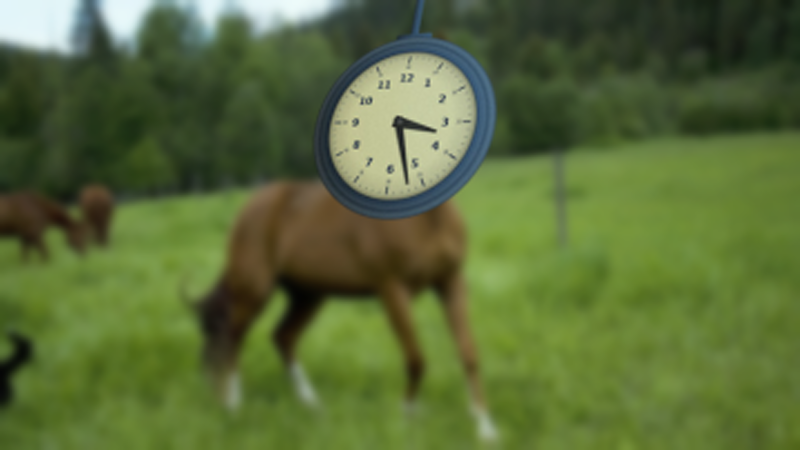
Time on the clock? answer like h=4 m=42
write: h=3 m=27
